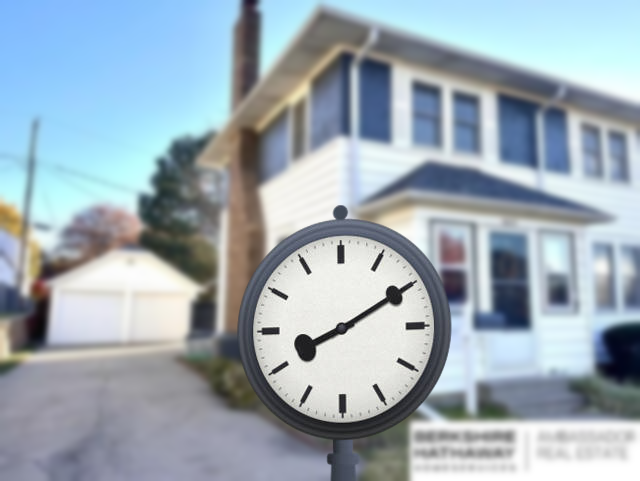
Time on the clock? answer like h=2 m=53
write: h=8 m=10
